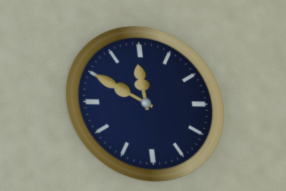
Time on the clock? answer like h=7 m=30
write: h=11 m=50
